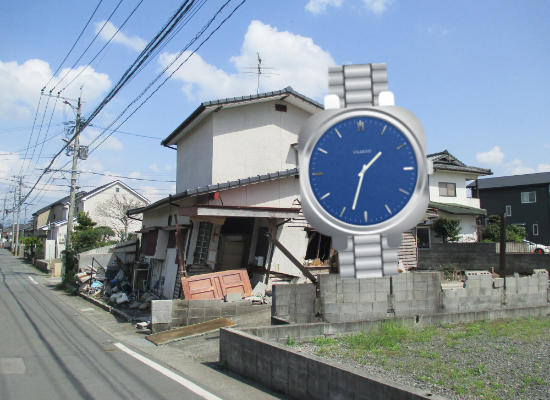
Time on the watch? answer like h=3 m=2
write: h=1 m=33
